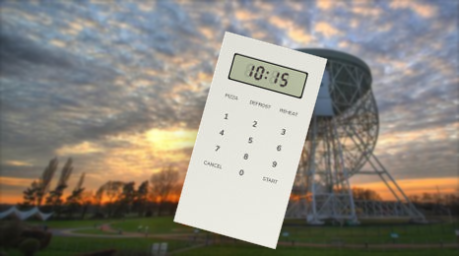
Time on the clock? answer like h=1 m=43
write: h=10 m=15
